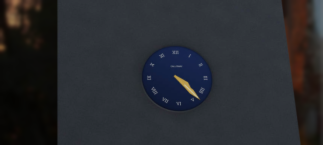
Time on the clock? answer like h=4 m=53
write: h=4 m=23
